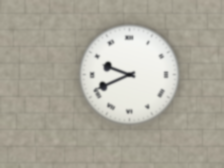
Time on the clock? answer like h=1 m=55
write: h=9 m=41
